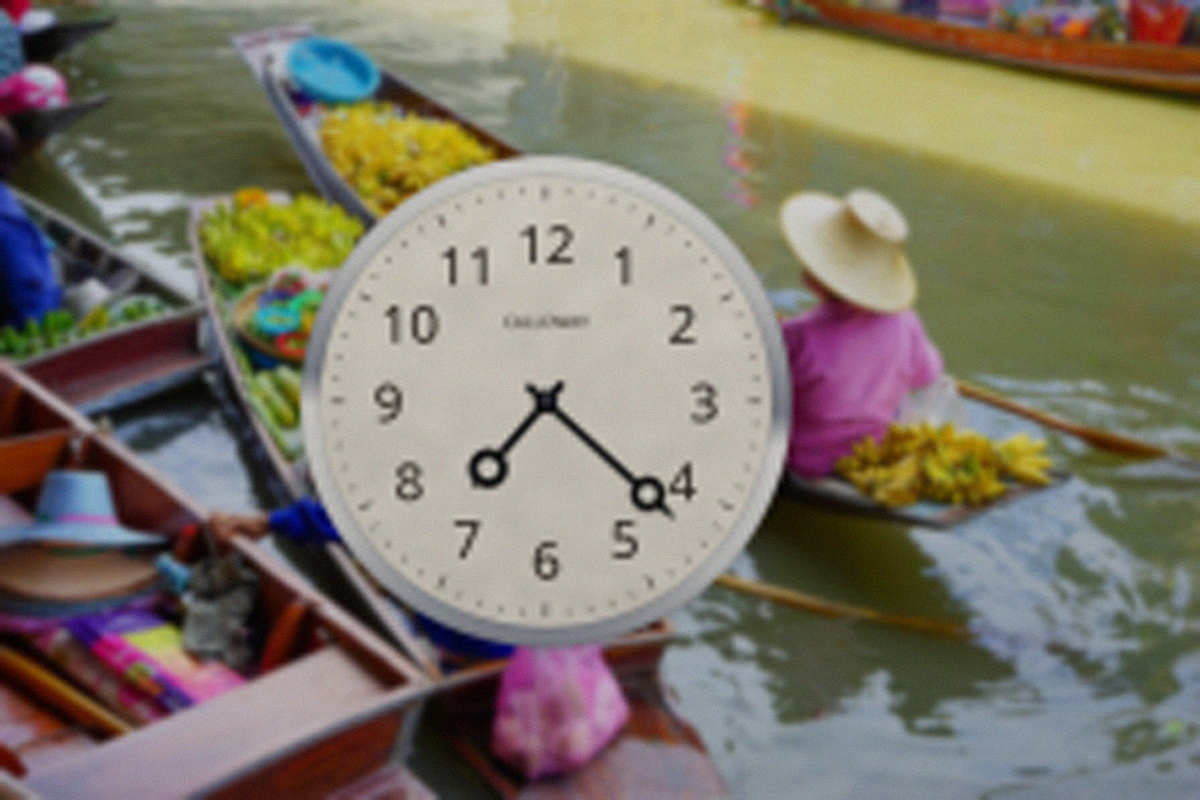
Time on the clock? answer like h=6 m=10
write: h=7 m=22
